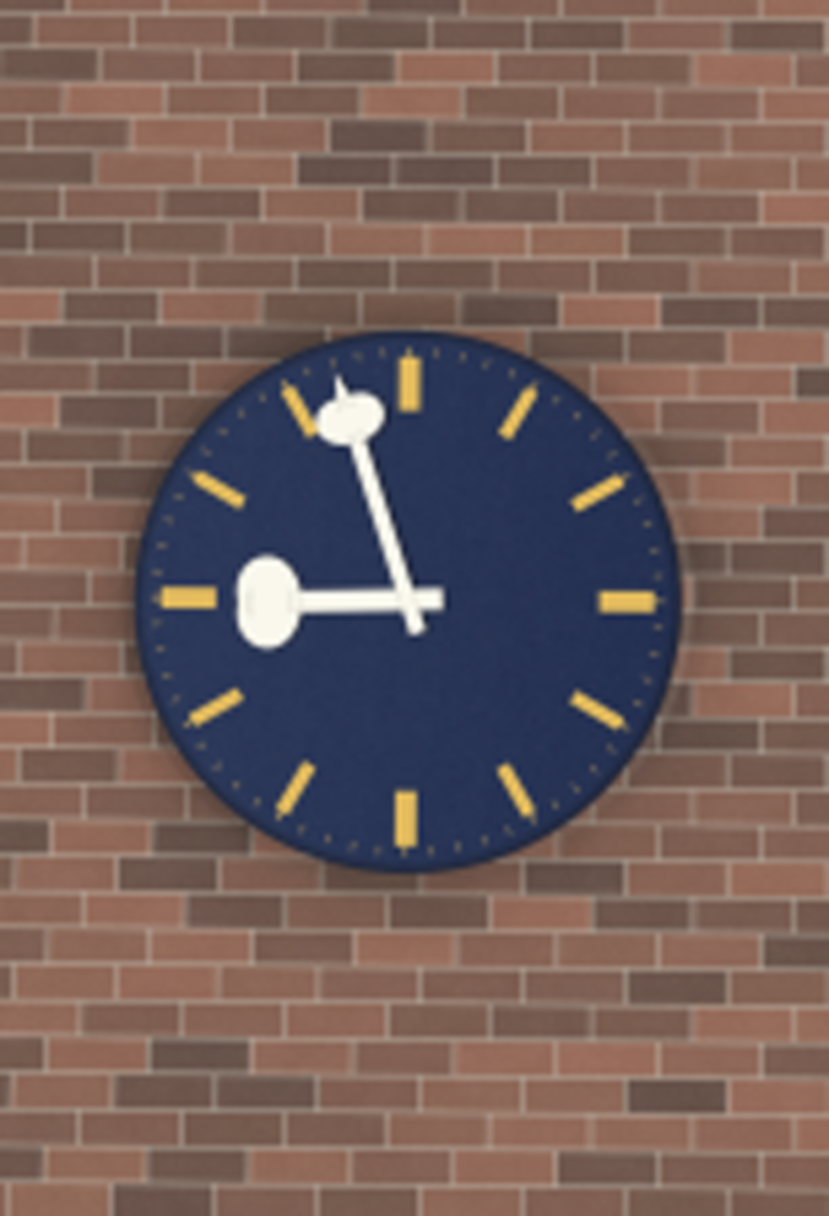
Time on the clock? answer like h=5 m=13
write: h=8 m=57
